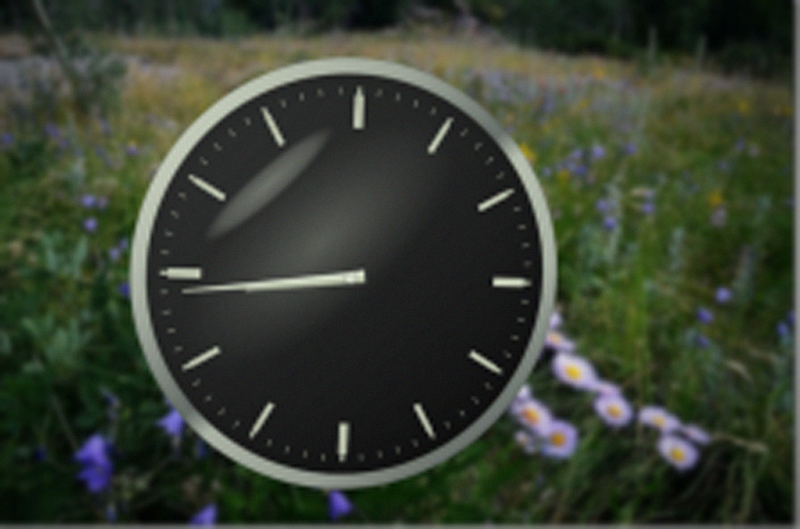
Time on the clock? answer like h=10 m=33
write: h=8 m=44
